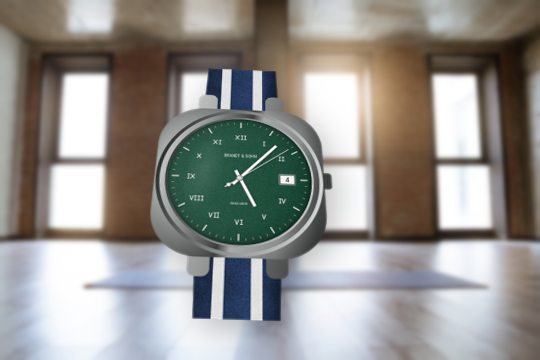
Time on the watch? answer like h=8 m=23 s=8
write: h=5 m=7 s=9
